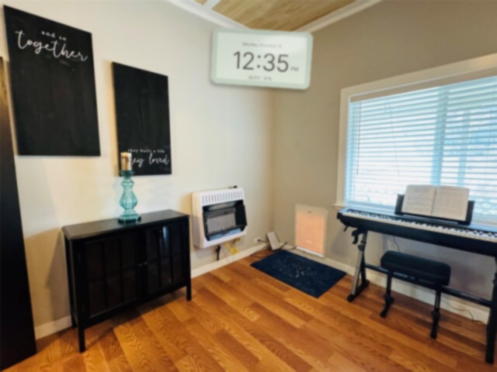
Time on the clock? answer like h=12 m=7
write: h=12 m=35
